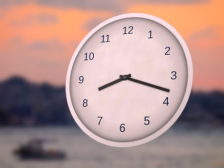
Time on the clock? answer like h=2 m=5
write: h=8 m=18
